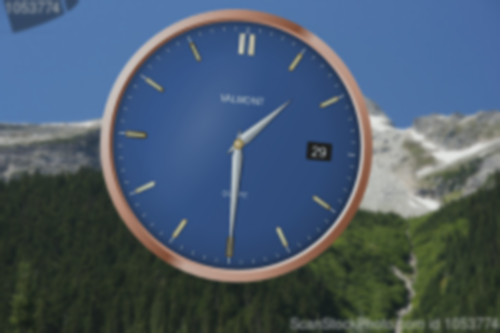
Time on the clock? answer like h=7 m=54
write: h=1 m=30
